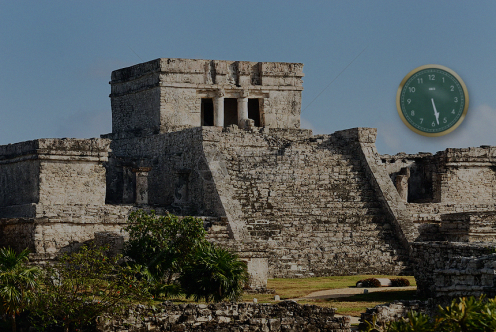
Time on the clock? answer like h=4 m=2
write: h=5 m=28
